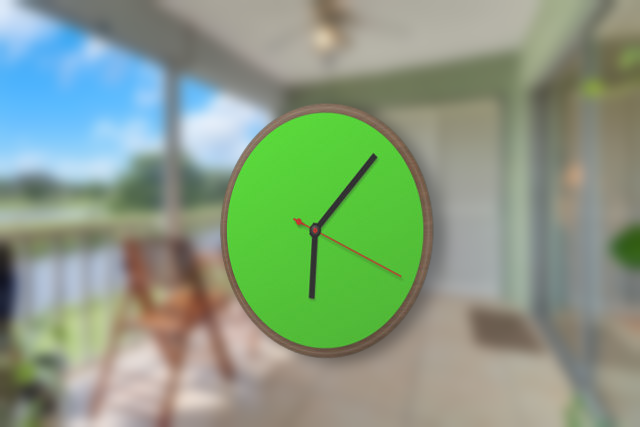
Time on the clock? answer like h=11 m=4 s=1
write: h=6 m=7 s=19
